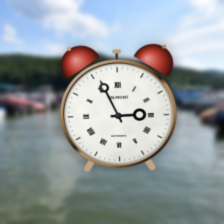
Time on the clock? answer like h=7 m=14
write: h=2 m=56
